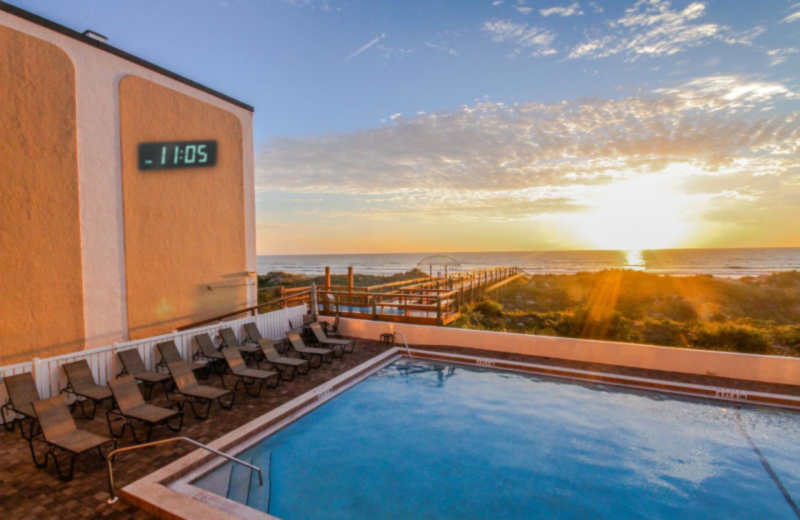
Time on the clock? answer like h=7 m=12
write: h=11 m=5
